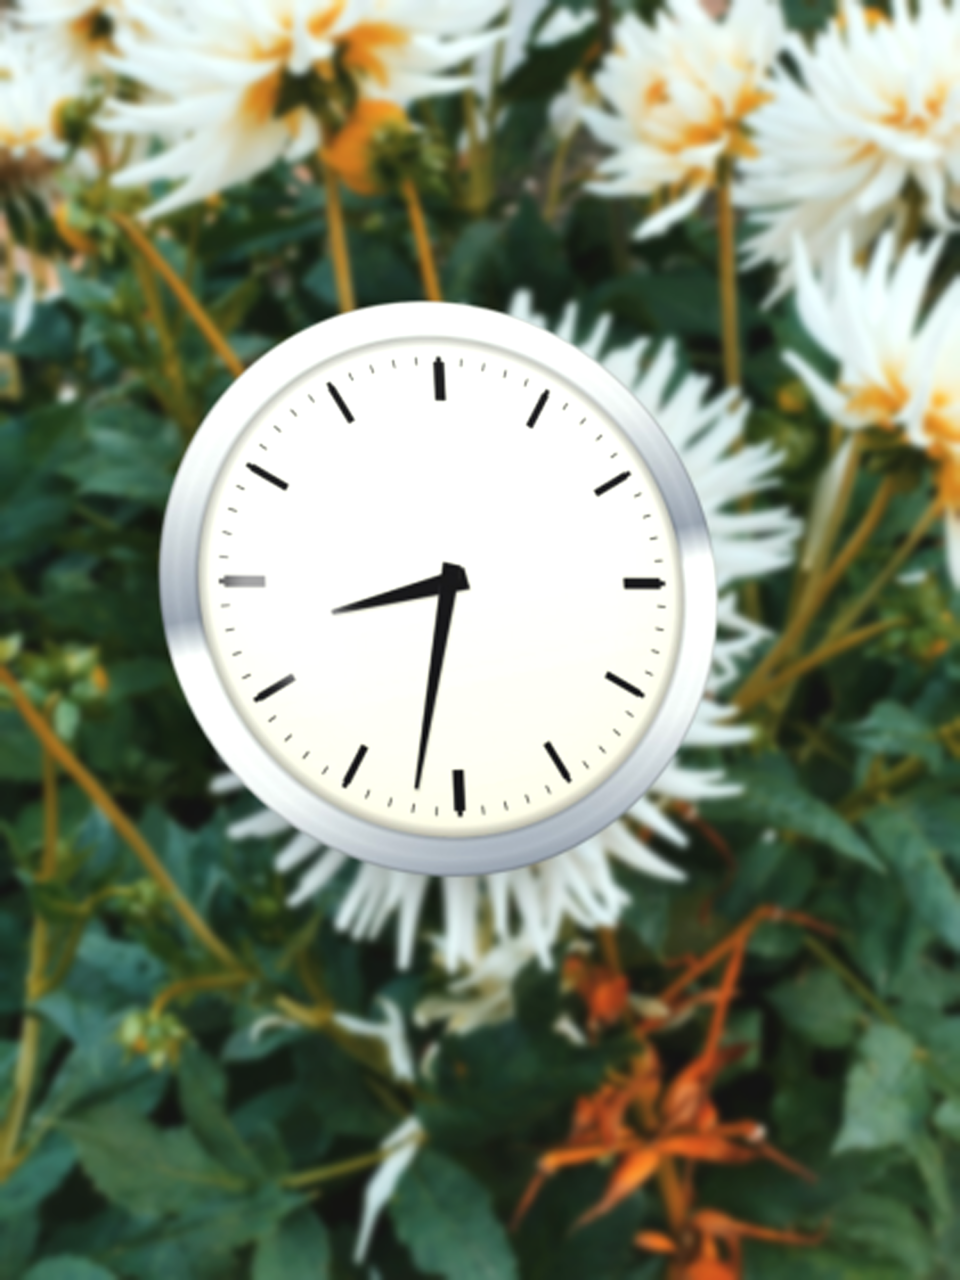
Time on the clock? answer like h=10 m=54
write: h=8 m=32
